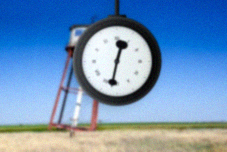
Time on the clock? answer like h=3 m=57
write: h=12 m=32
